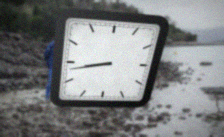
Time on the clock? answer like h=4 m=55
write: h=8 m=43
